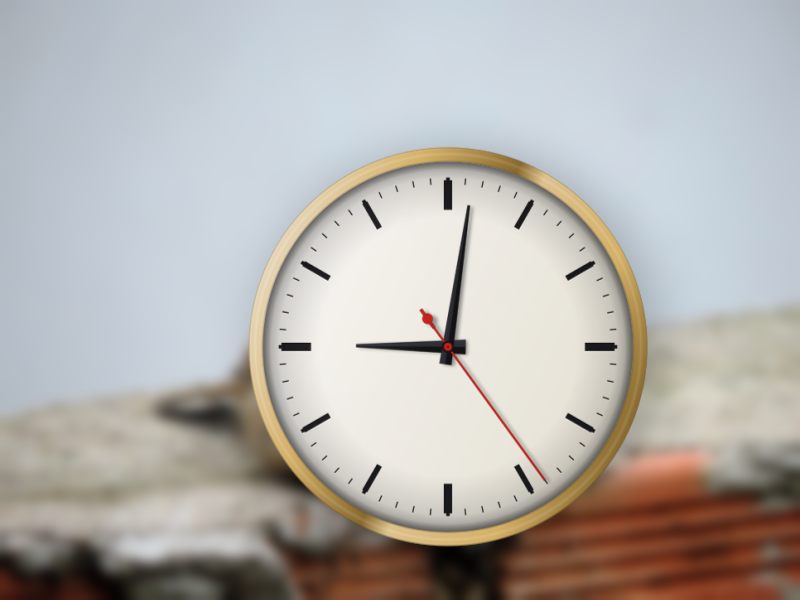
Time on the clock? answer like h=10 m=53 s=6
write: h=9 m=1 s=24
